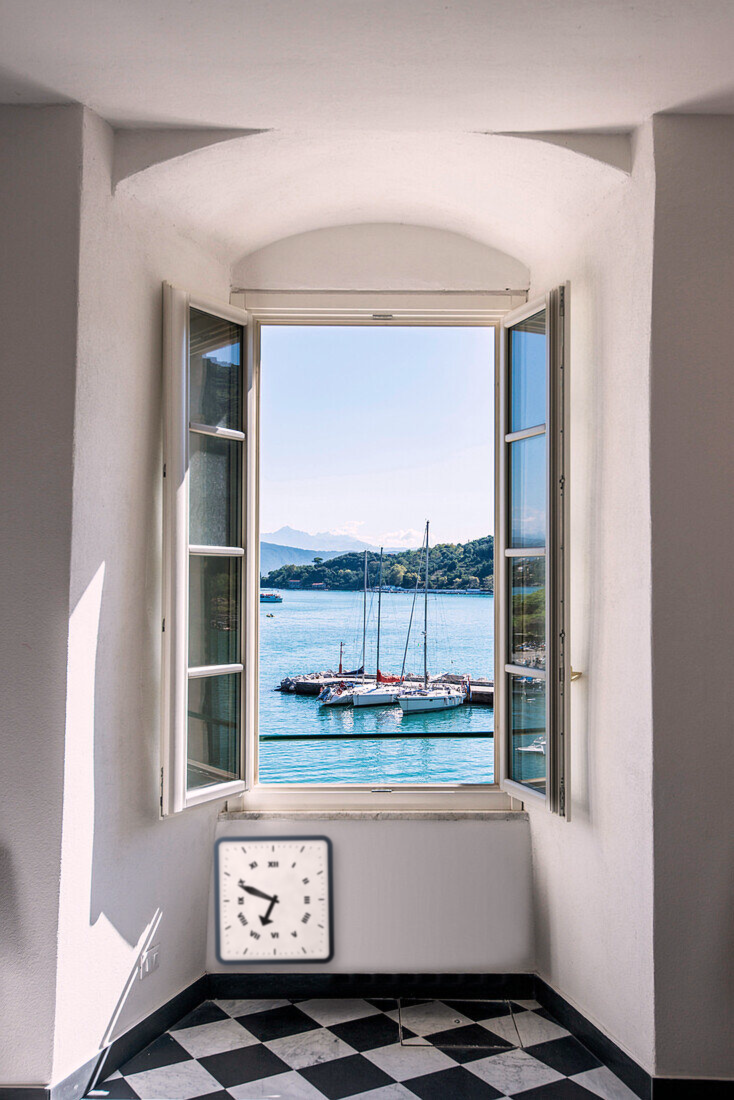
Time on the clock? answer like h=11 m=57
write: h=6 m=49
